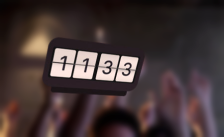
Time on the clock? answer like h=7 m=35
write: h=11 m=33
